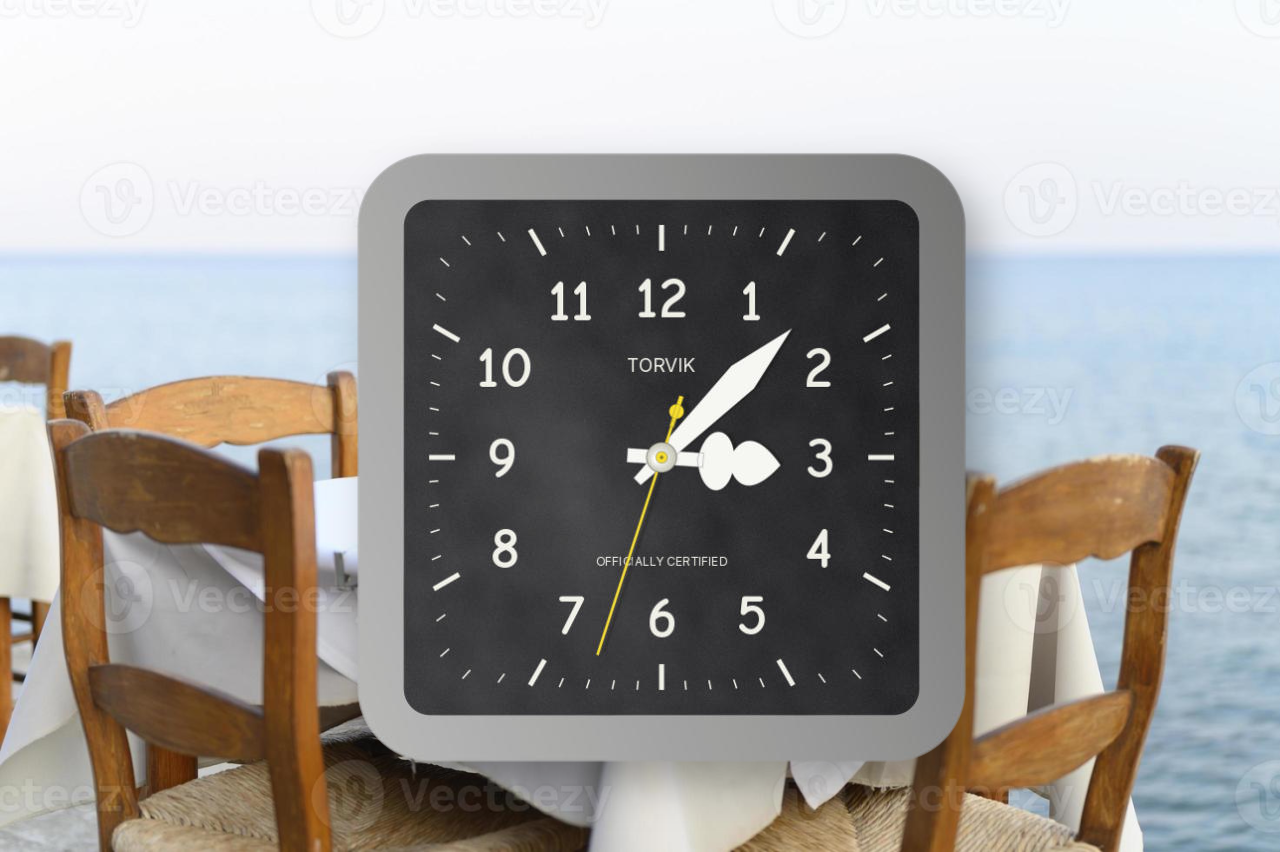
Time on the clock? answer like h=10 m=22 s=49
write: h=3 m=7 s=33
